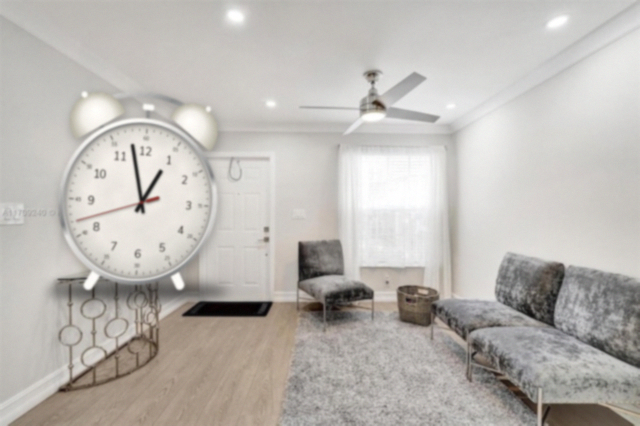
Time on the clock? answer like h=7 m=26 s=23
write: h=12 m=57 s=42
